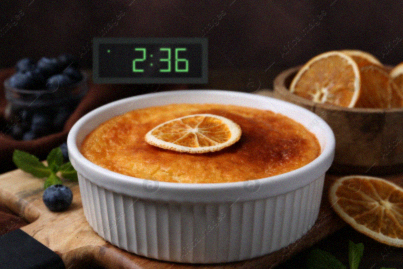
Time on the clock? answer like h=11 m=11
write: h=2 m=36
